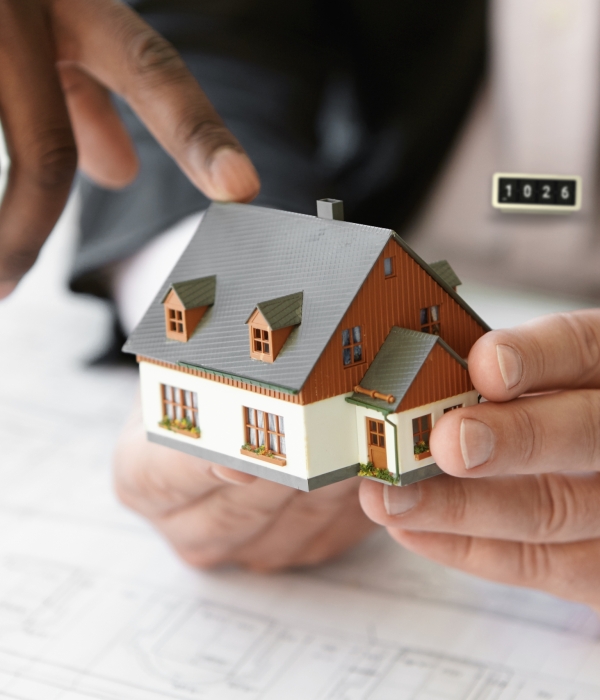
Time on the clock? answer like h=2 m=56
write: h=10 m=26
